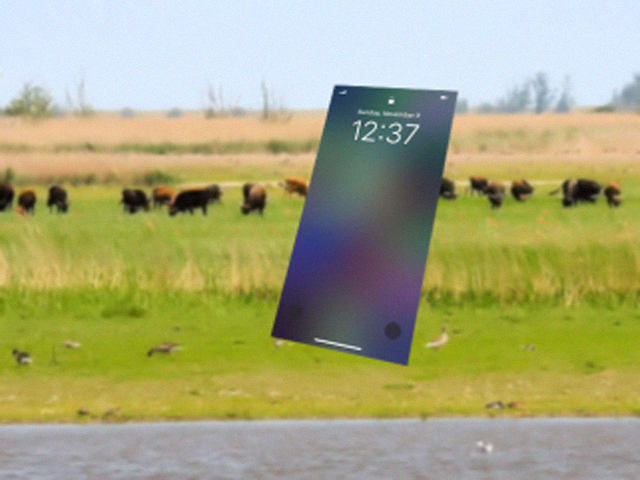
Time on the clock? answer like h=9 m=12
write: h=12 m=37
